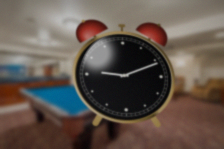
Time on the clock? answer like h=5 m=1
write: h=9 m=11
